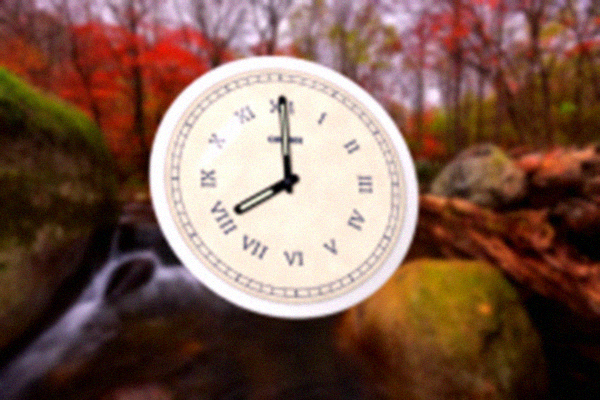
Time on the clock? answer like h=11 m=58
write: h=8 m=0
